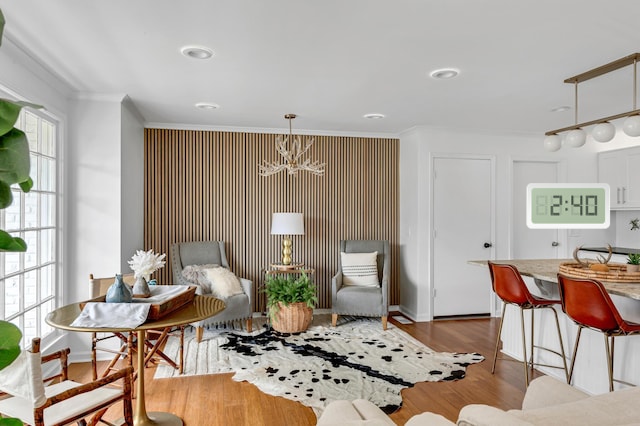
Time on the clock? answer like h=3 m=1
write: h=2 m=40
